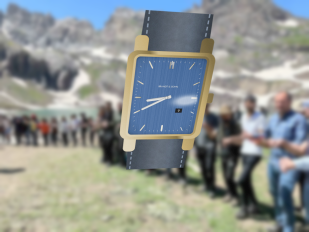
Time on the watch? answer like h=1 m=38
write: h=8 m=40
